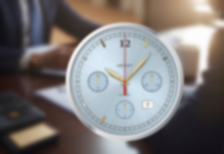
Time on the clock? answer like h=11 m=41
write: h=10 m=7
